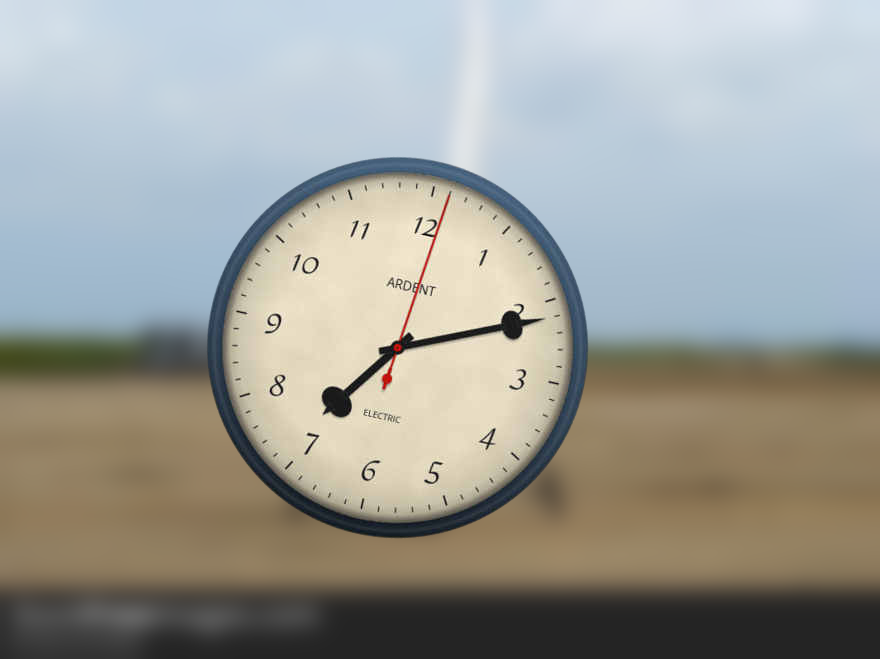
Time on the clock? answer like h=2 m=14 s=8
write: h=7 m=11 s=1
